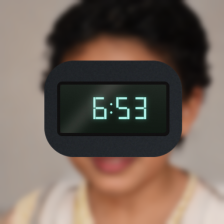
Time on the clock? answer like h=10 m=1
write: h=6 m=53
